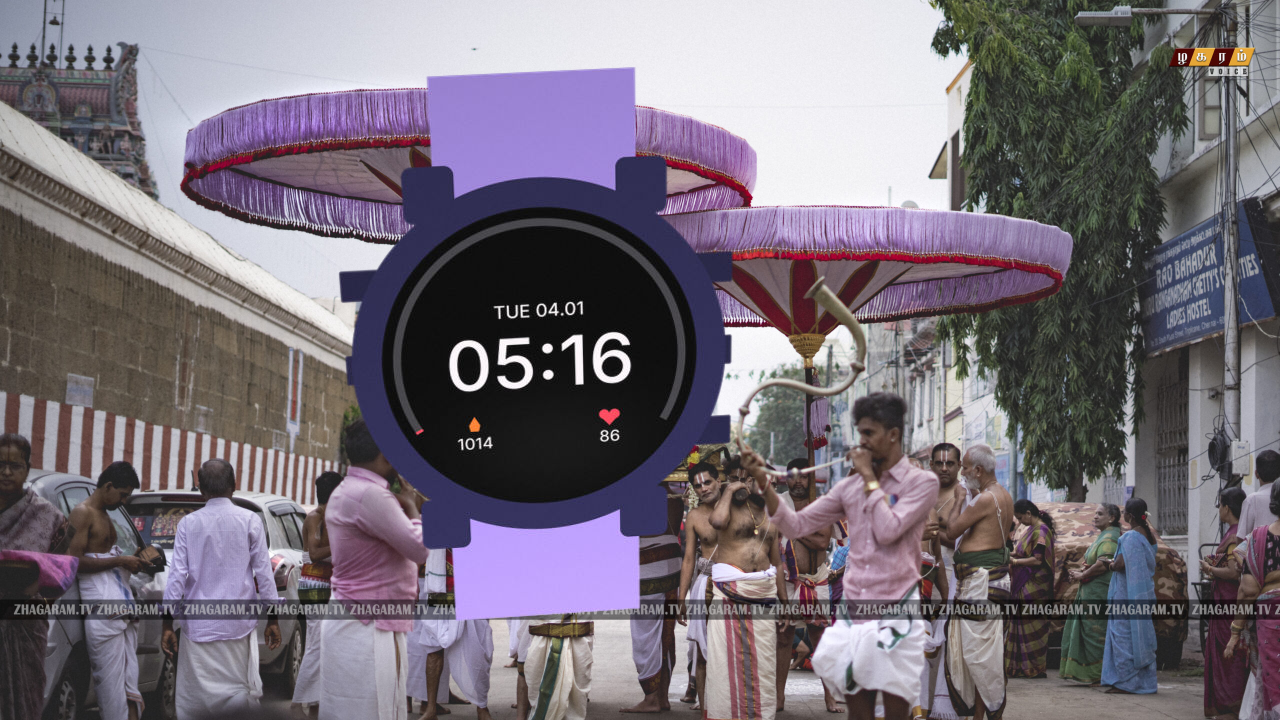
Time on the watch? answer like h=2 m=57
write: h=5 m=16
